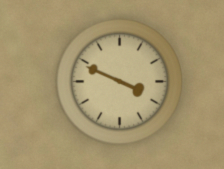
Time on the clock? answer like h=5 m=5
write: h=3 m=49
